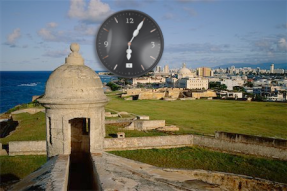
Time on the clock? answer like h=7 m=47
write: h=6 m=5
